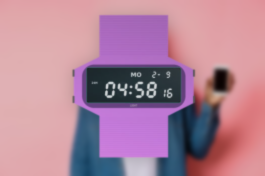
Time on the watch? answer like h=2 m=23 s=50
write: h=4 m=58 s=16
